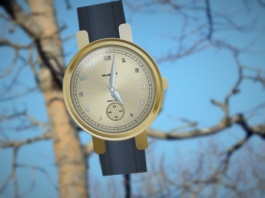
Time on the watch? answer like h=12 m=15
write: h=5 m=2
